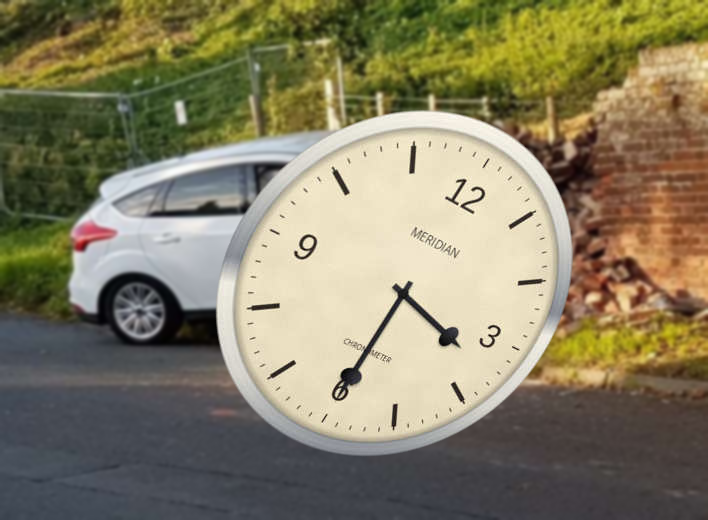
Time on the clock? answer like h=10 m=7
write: h=3 m=30
